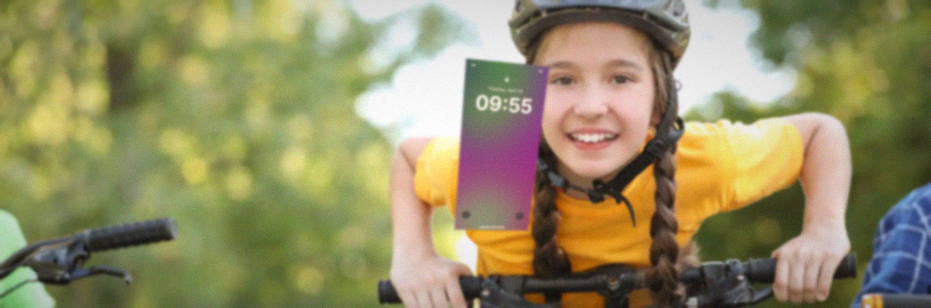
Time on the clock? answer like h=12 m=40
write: h=9 m=55
